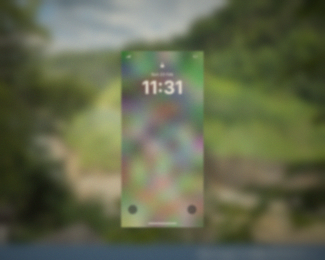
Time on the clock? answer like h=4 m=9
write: h=11 m=31
